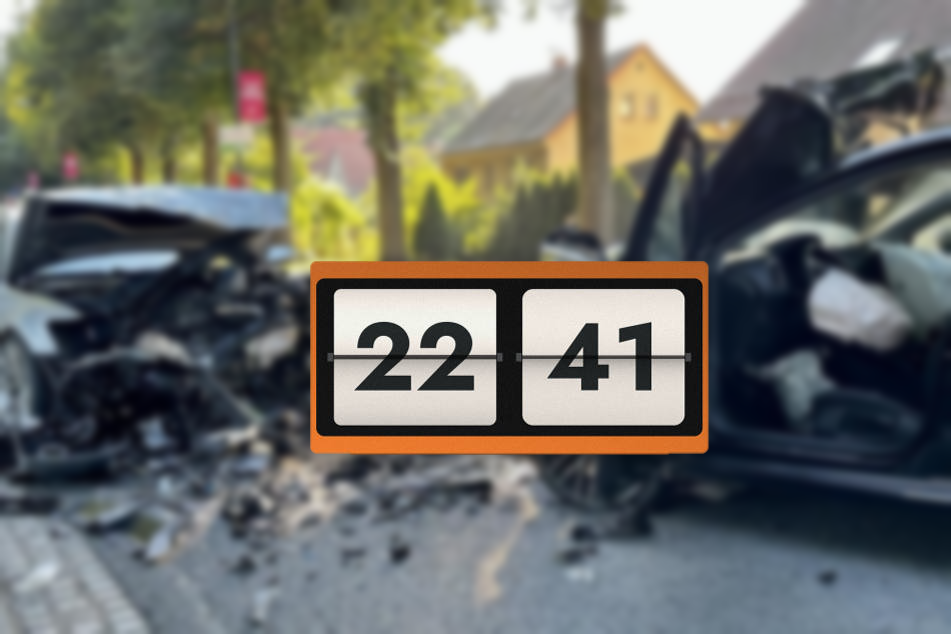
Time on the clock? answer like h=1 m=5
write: h=22 m=41
